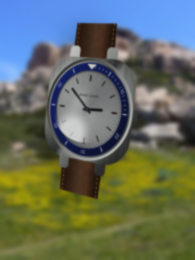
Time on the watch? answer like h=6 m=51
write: h=2 m=52
